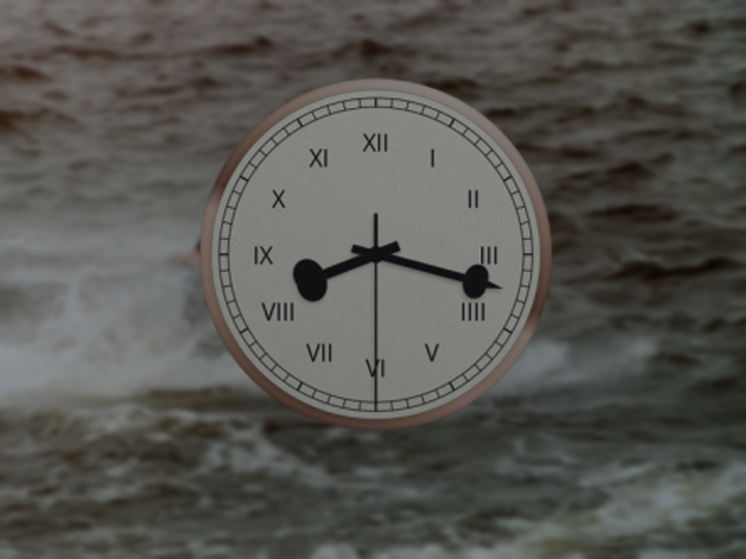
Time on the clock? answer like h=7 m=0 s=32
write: h=8 m=17 s=30
